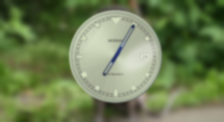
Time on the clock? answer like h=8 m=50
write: h=7 m=5
